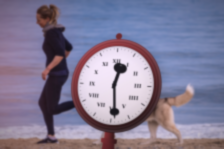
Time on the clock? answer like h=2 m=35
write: h=12 m=29
